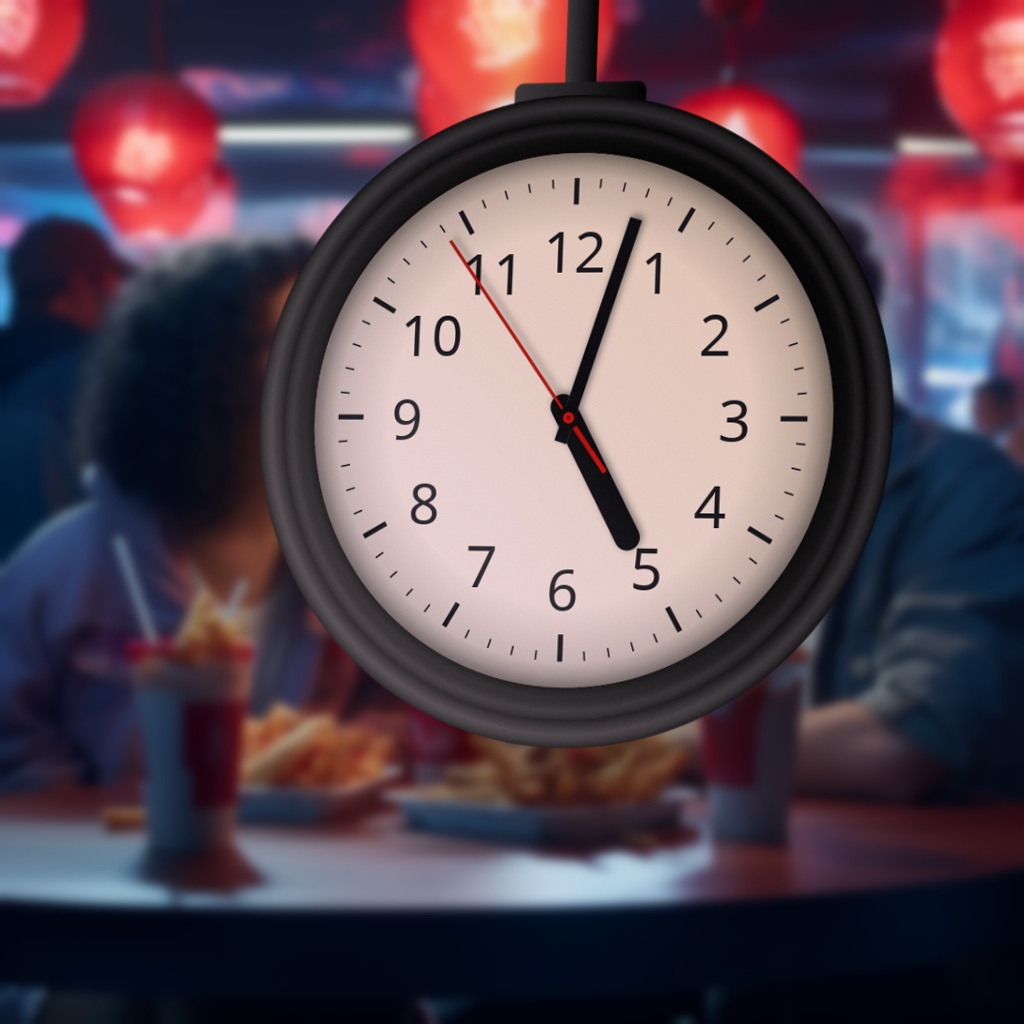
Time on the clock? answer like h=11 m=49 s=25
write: h=5 m=2 s=54
